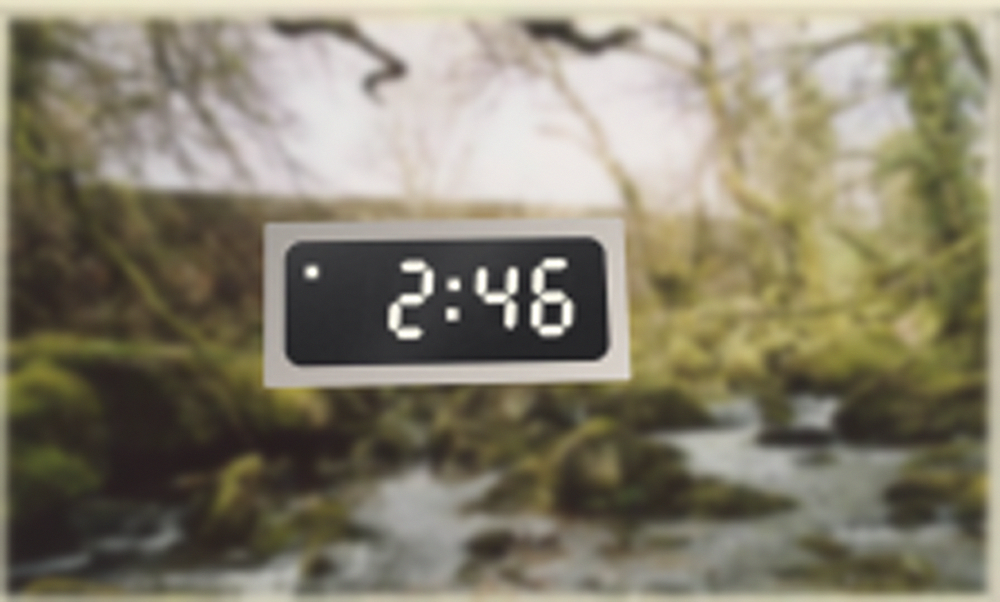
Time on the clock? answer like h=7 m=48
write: h=2 m=46
